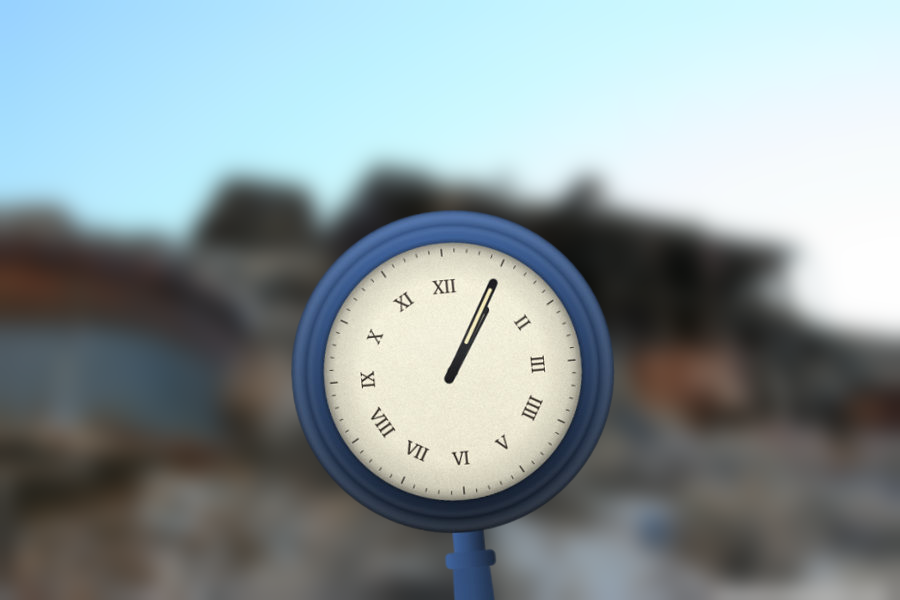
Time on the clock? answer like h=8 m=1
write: h=1 m=5
